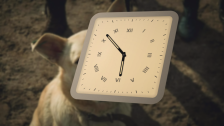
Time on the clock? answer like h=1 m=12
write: h=5 m=52
